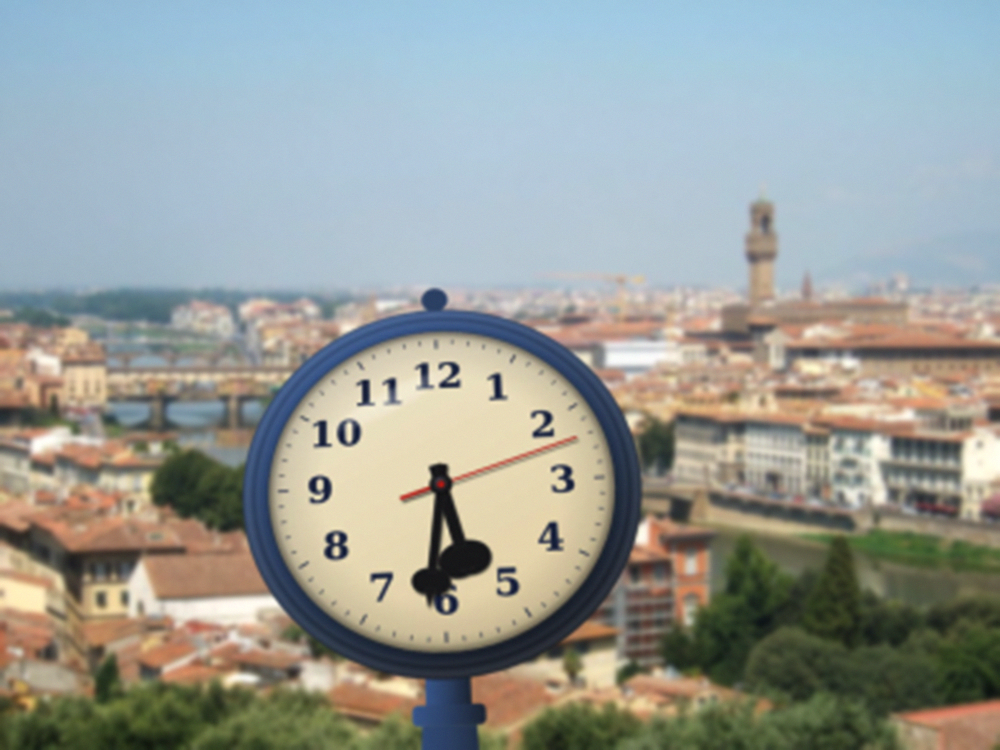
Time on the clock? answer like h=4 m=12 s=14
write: h=5 m=31 s=12
